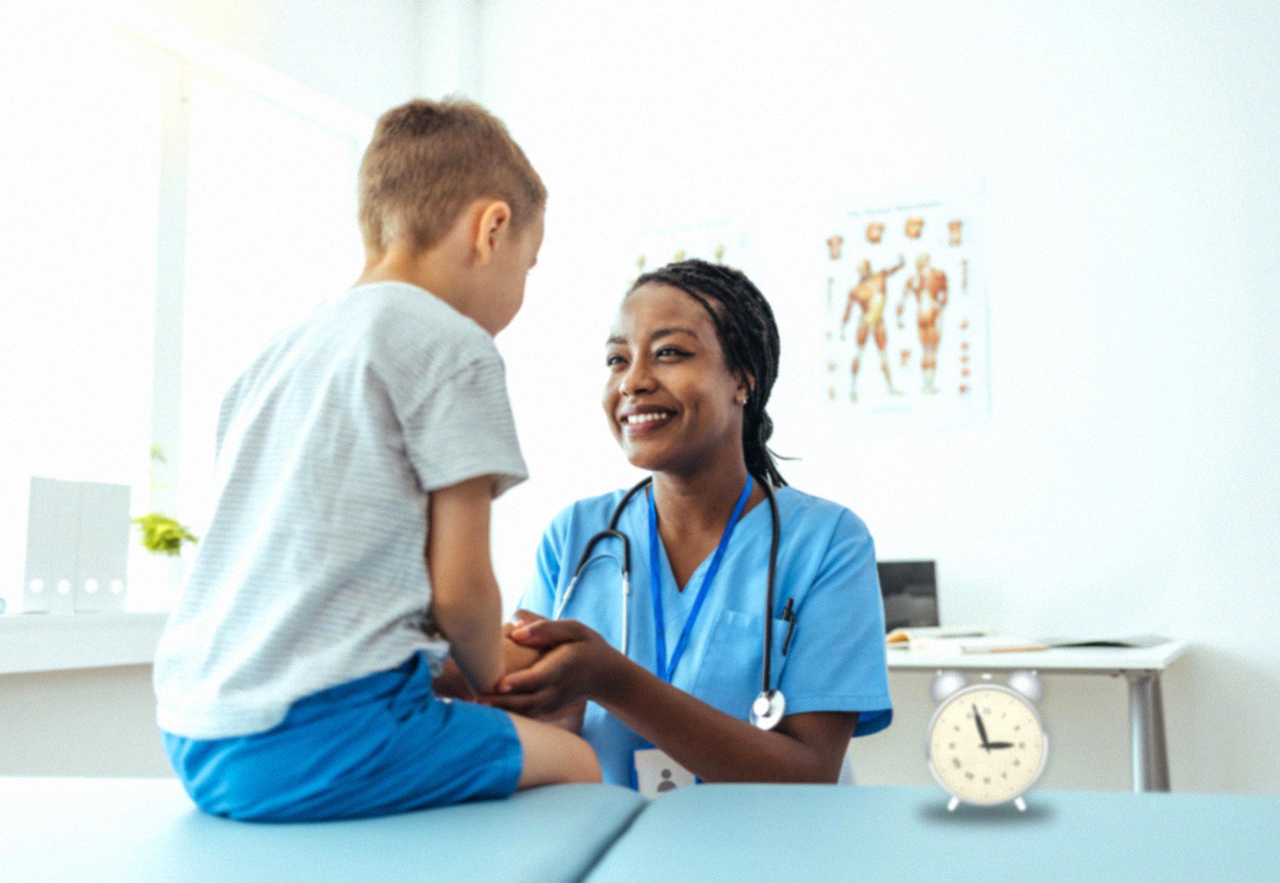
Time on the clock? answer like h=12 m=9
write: h=2 m=57
